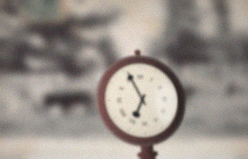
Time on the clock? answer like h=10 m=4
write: h=6 m=56
